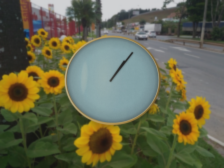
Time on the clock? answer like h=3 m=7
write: h=1 m=6
